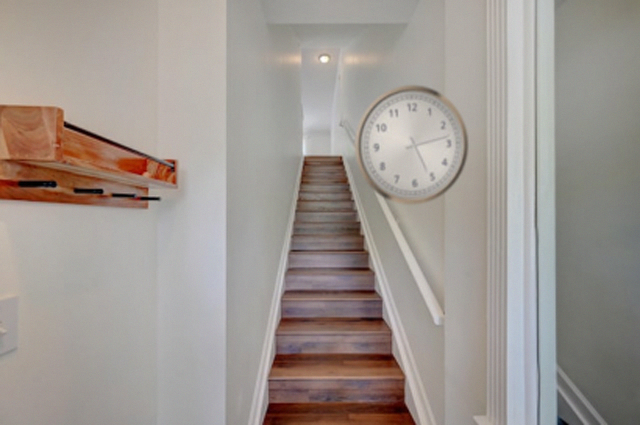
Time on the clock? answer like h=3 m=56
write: h=5 m=13
